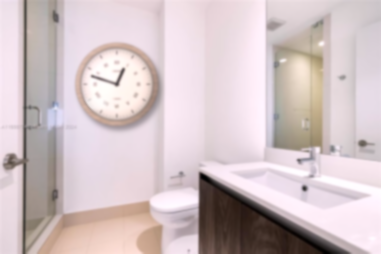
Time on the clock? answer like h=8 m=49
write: h=12 m=48
